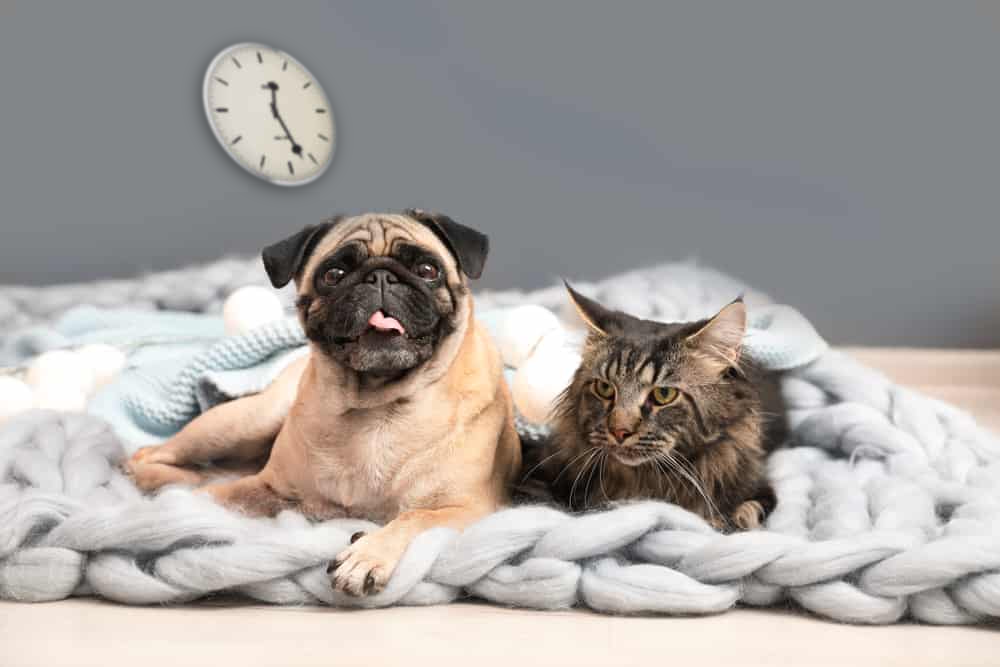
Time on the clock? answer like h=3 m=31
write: h=12 m=27
